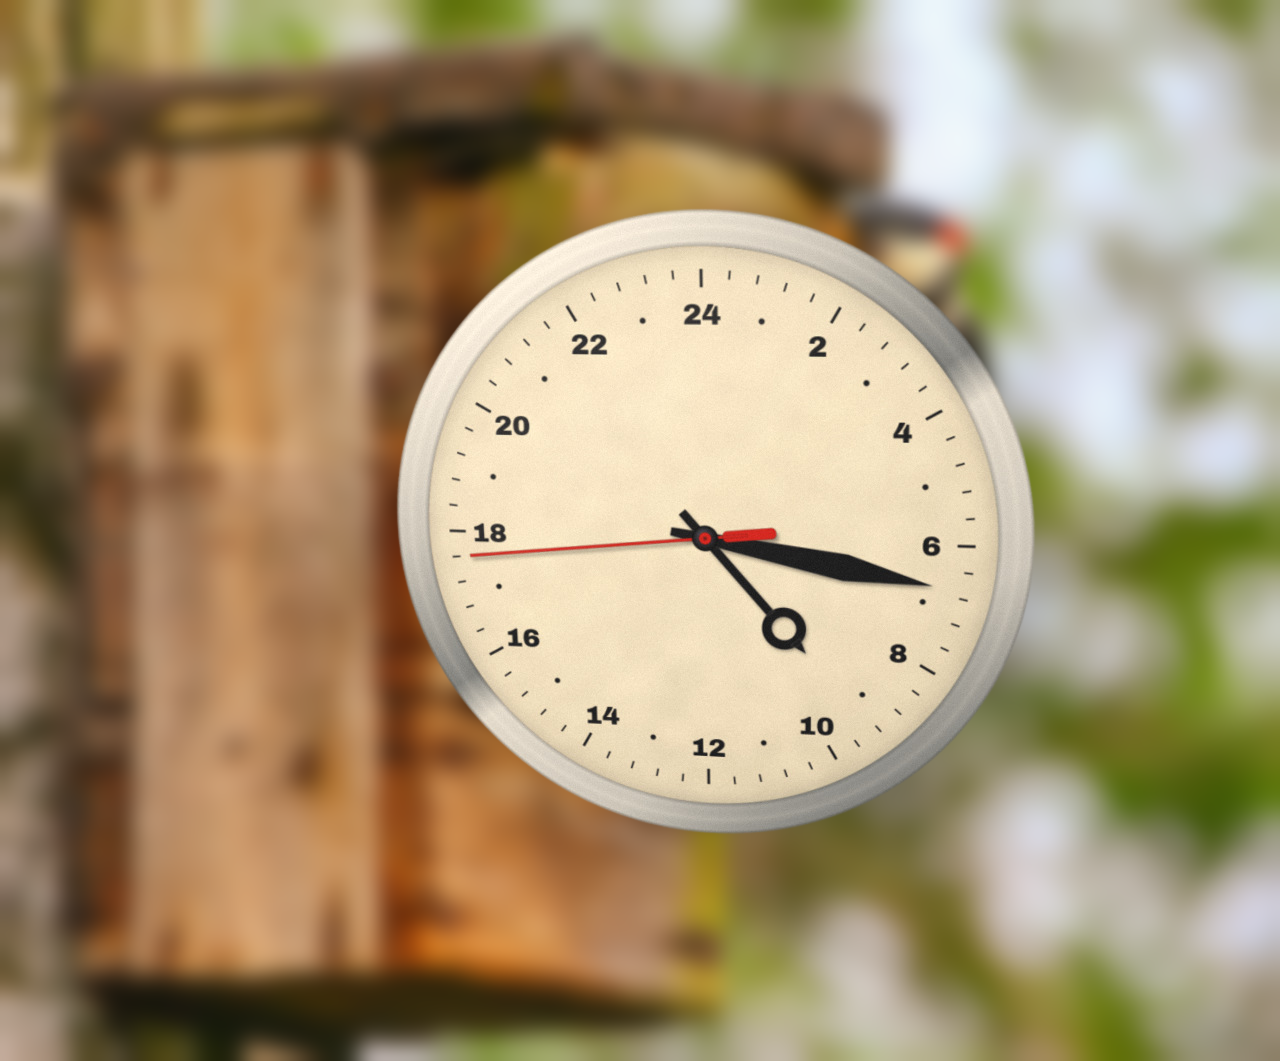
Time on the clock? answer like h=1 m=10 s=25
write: h=9 m=16 s=44
